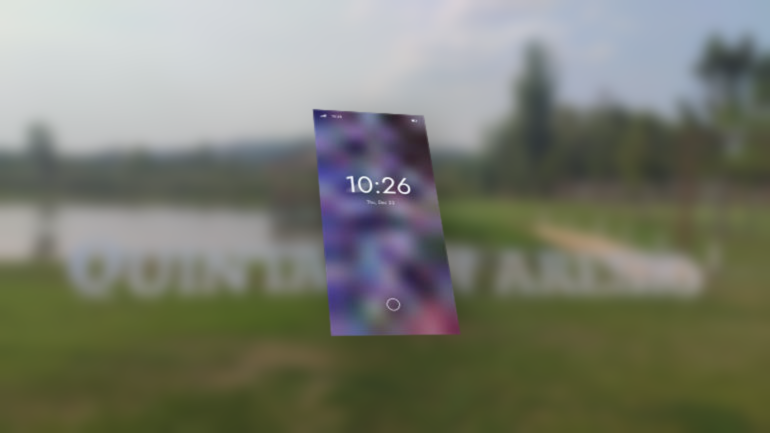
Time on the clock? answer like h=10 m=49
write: h=10 m=26
